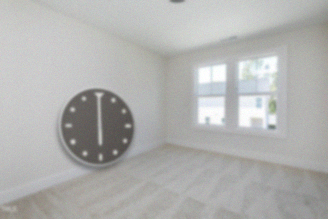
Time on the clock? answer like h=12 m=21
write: h=6 m=0
